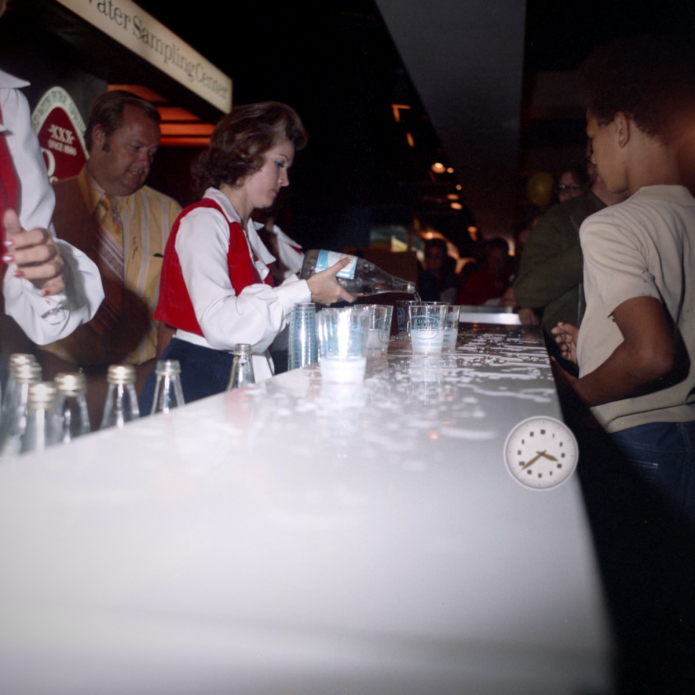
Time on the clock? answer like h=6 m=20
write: h=3 m=38
